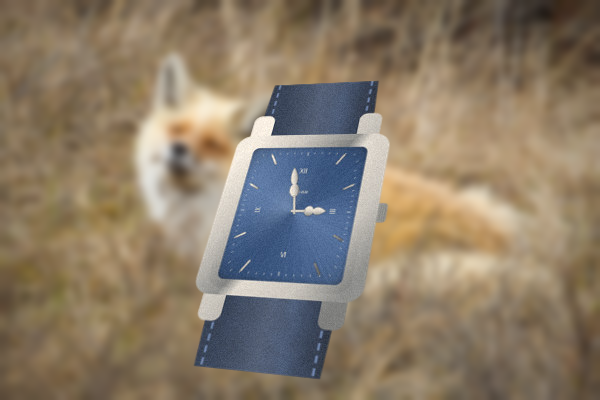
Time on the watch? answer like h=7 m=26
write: h=2 m=58
